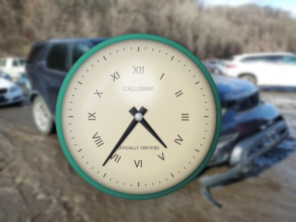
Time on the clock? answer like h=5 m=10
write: h=4 m=36
